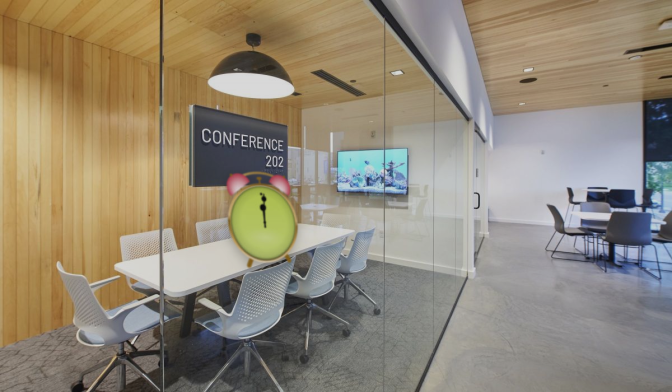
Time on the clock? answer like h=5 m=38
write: h=12 m=1
